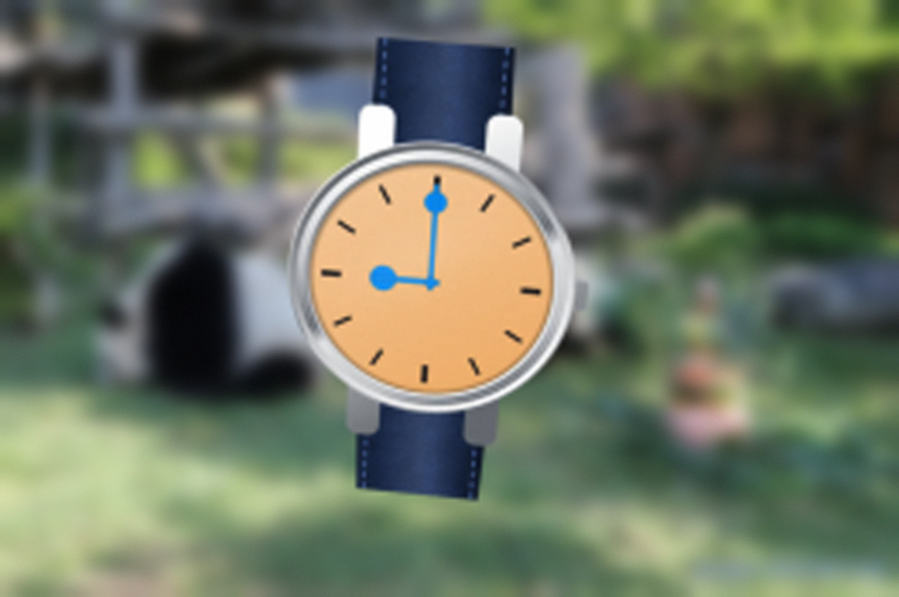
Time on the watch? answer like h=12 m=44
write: h=9 m=0
